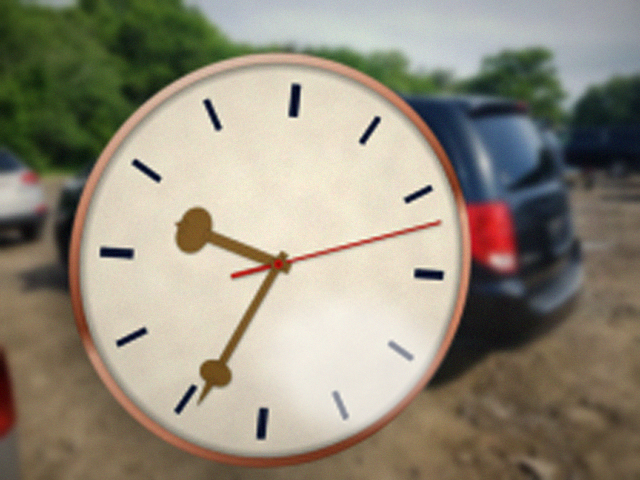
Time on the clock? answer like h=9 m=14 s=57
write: h=9 m=34 s=12
